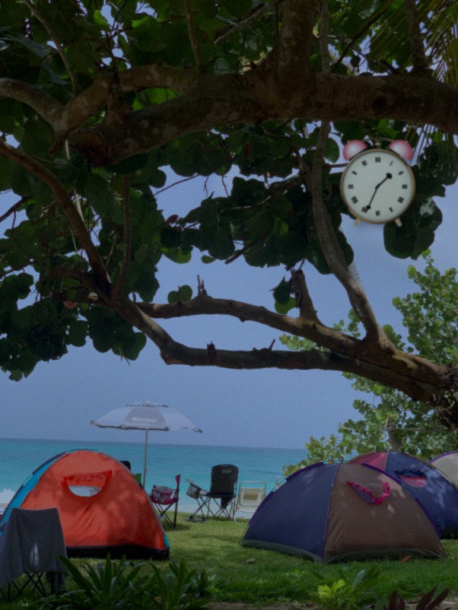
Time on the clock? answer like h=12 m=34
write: h=1 m=34
